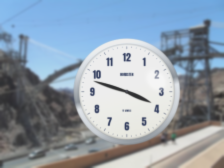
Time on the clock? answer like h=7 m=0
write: h=3 m=48
